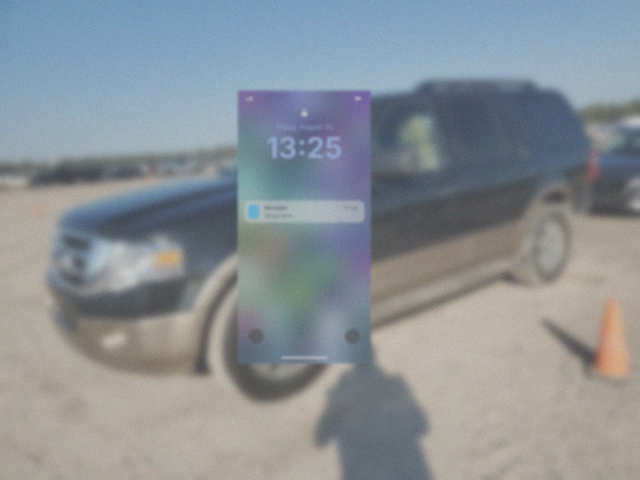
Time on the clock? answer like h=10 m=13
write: h=13 m=25
